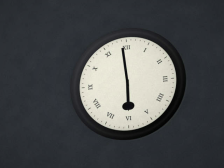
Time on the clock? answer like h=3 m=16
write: h=5 m=59
